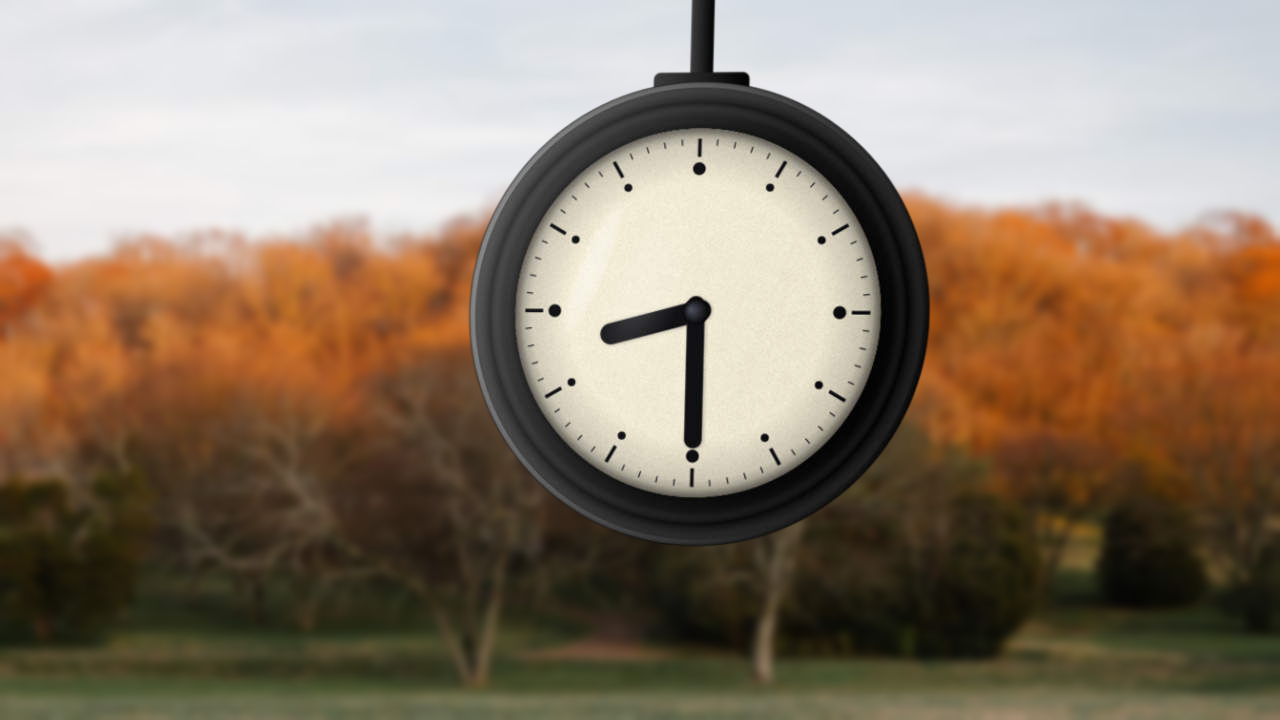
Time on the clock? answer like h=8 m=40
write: h=8 m=30
